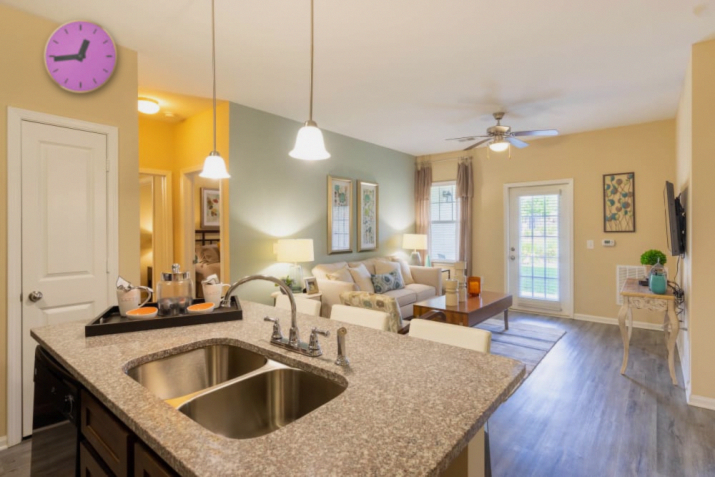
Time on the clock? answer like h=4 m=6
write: h=12 m=44
